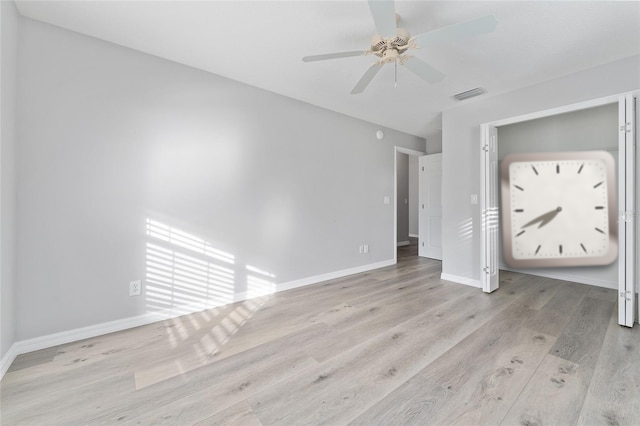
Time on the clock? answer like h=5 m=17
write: h=7 m=41
